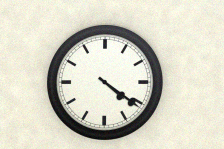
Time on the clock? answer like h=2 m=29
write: h=4 m=21
